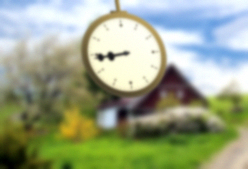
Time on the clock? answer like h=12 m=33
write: h=8 m=44
